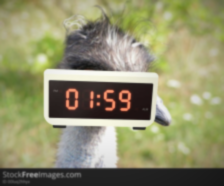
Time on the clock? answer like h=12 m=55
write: h=1 m=59
